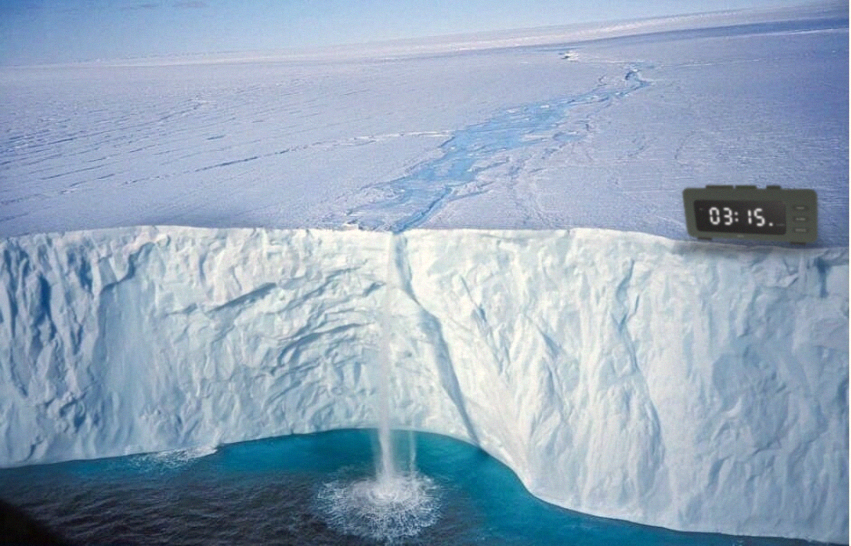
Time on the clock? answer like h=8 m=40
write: h=3 m=15
